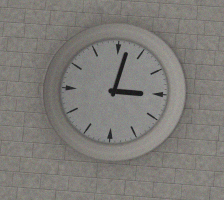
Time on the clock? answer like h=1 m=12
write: h=3 m=2
